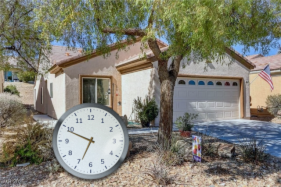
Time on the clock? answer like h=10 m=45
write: h=6 m=49
